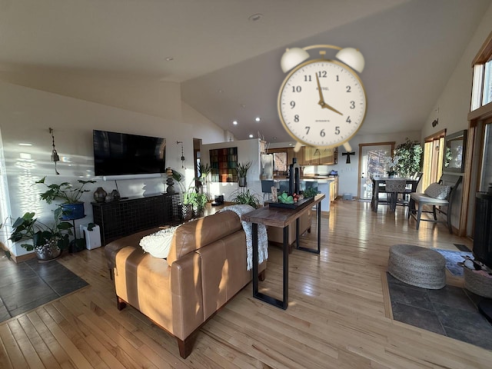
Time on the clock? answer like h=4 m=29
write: h=3 m=58
